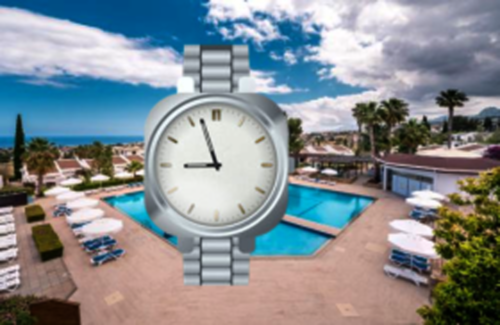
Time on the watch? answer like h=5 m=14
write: h=8 m=57
